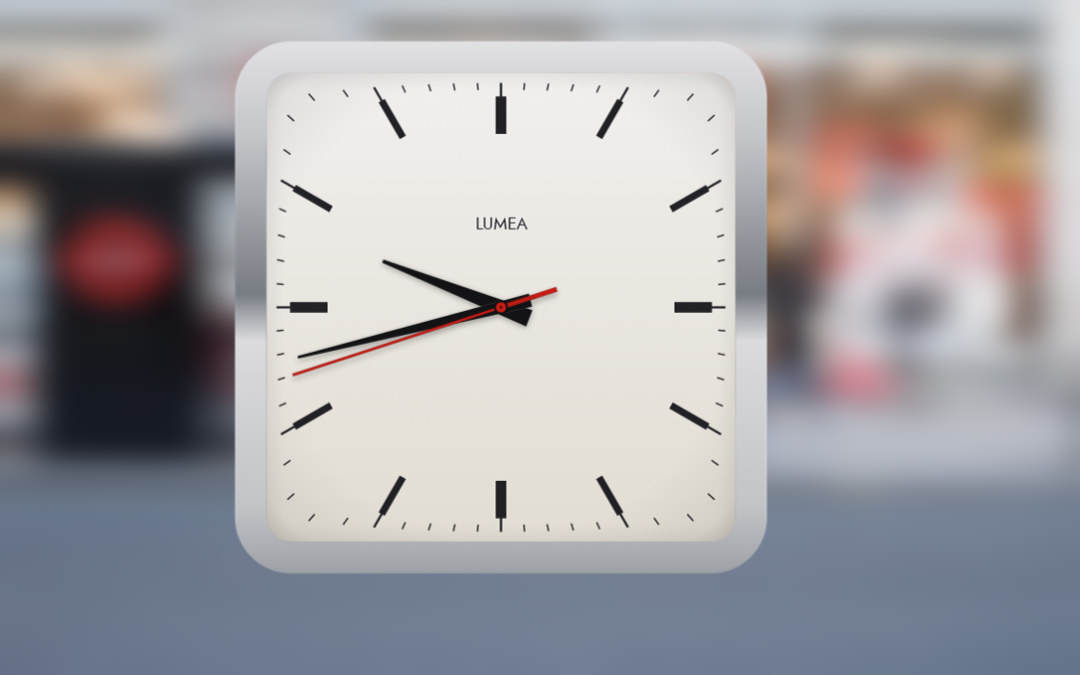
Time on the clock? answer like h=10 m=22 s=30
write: h=9 m=42 s=42
